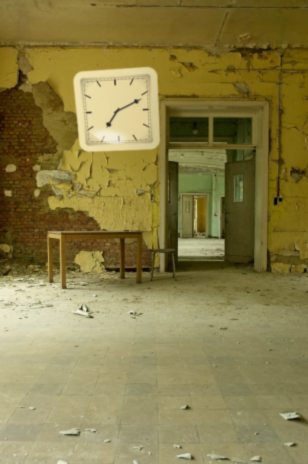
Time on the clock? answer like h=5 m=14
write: h=7 m=11
